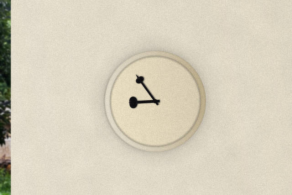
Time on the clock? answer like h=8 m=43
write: h=8 m=54
